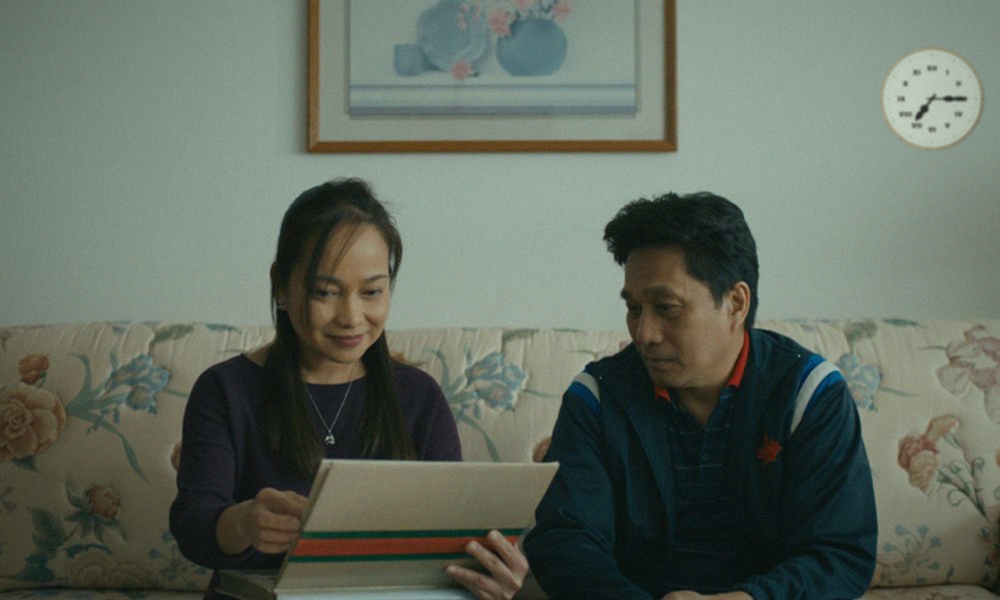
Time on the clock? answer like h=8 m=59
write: h=7 m=15
